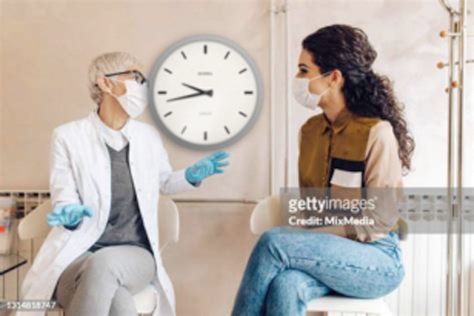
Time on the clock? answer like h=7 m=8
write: h=9 m=43
